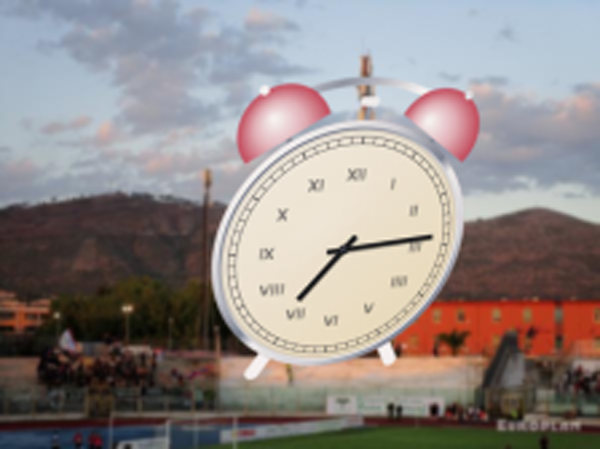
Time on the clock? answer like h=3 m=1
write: h=7 m=14
